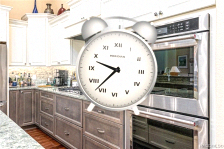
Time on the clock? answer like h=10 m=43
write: h=9 m=37
